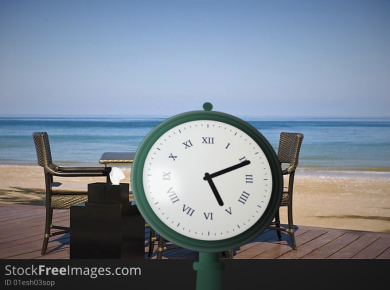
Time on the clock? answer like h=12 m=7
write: h=5 m=11
